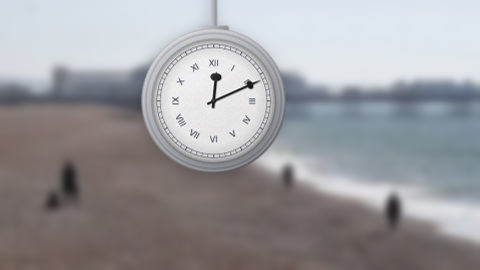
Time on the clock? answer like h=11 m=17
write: h=12 m=11
